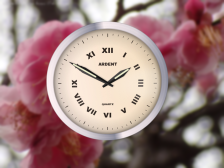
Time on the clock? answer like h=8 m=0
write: h=1 m=50
